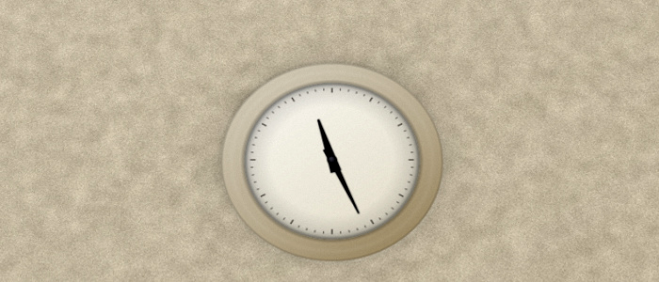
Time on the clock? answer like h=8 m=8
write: h=11 m=26
